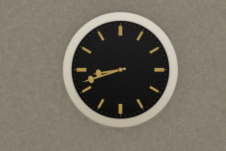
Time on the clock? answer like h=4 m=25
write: h=8 m=42
